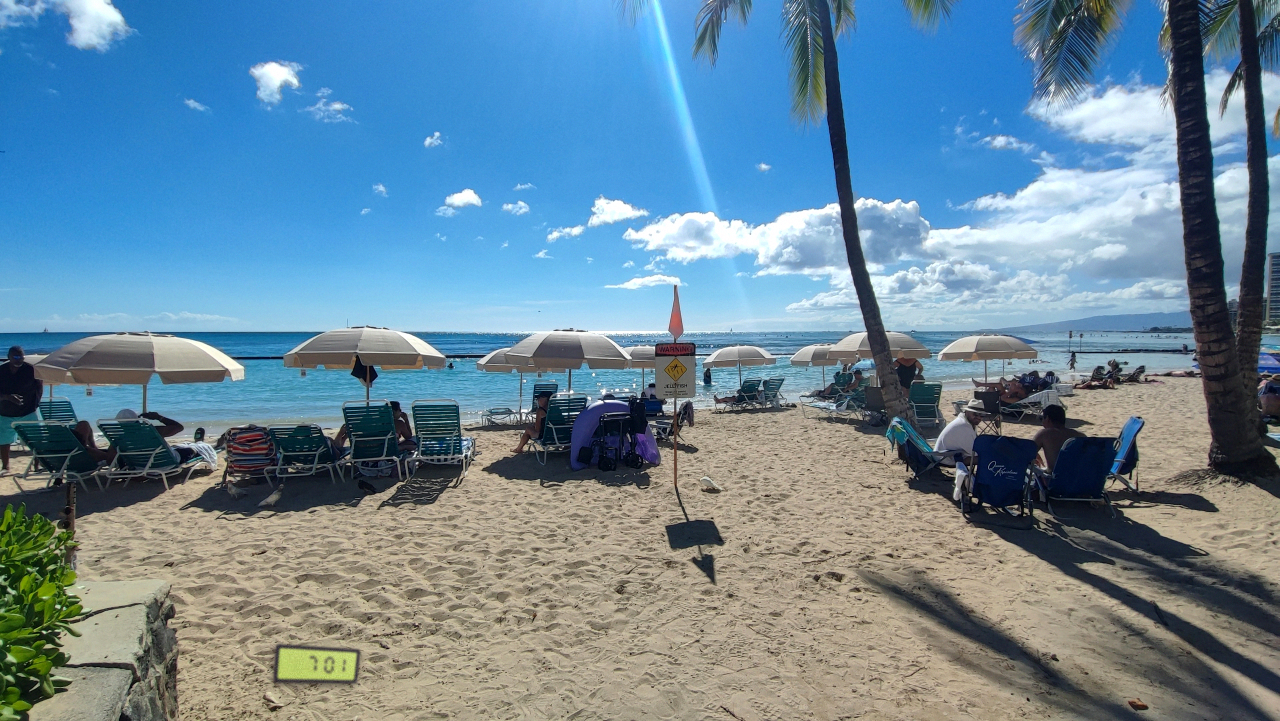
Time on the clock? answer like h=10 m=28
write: h=7 m=1
